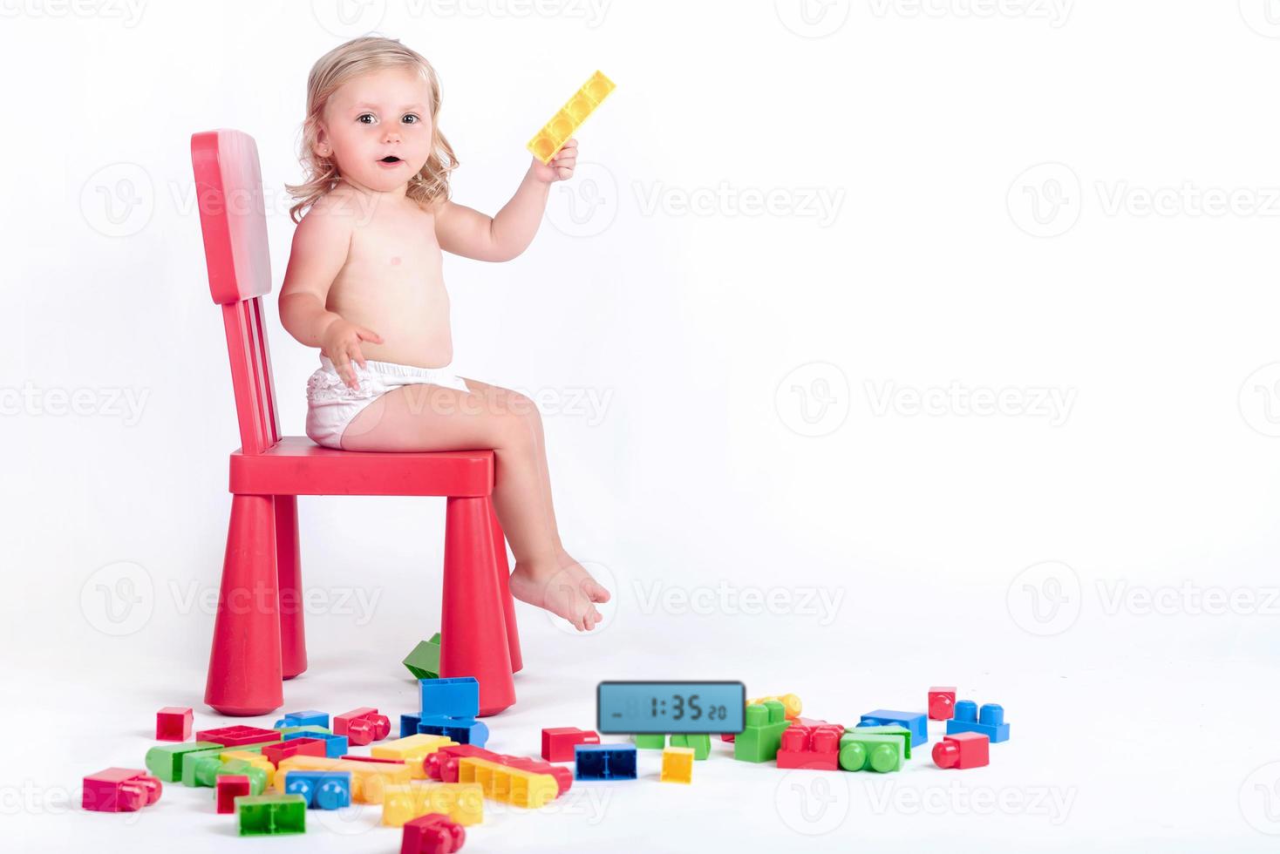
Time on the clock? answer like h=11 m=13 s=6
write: h=1 m=35 s=20
